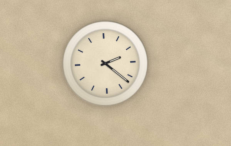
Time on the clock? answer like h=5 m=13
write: h=2 m=22
